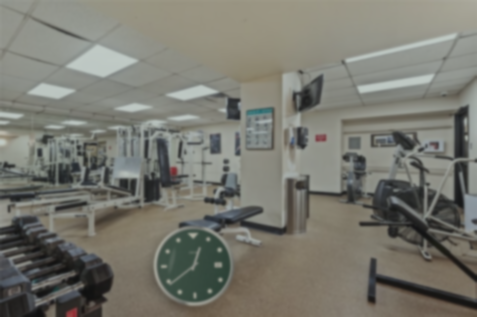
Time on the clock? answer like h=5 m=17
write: h=12 m=39
